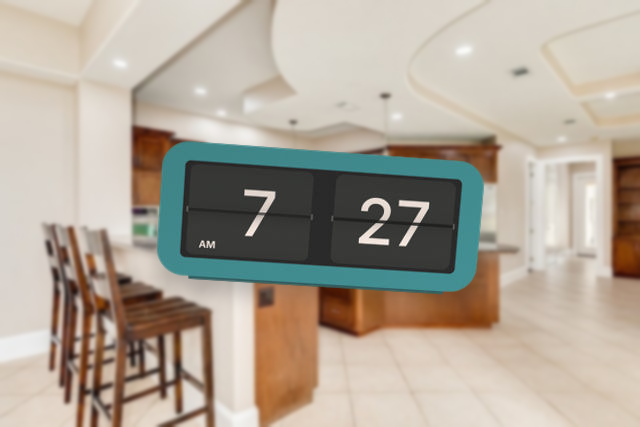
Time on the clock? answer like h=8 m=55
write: h=7 m=27
